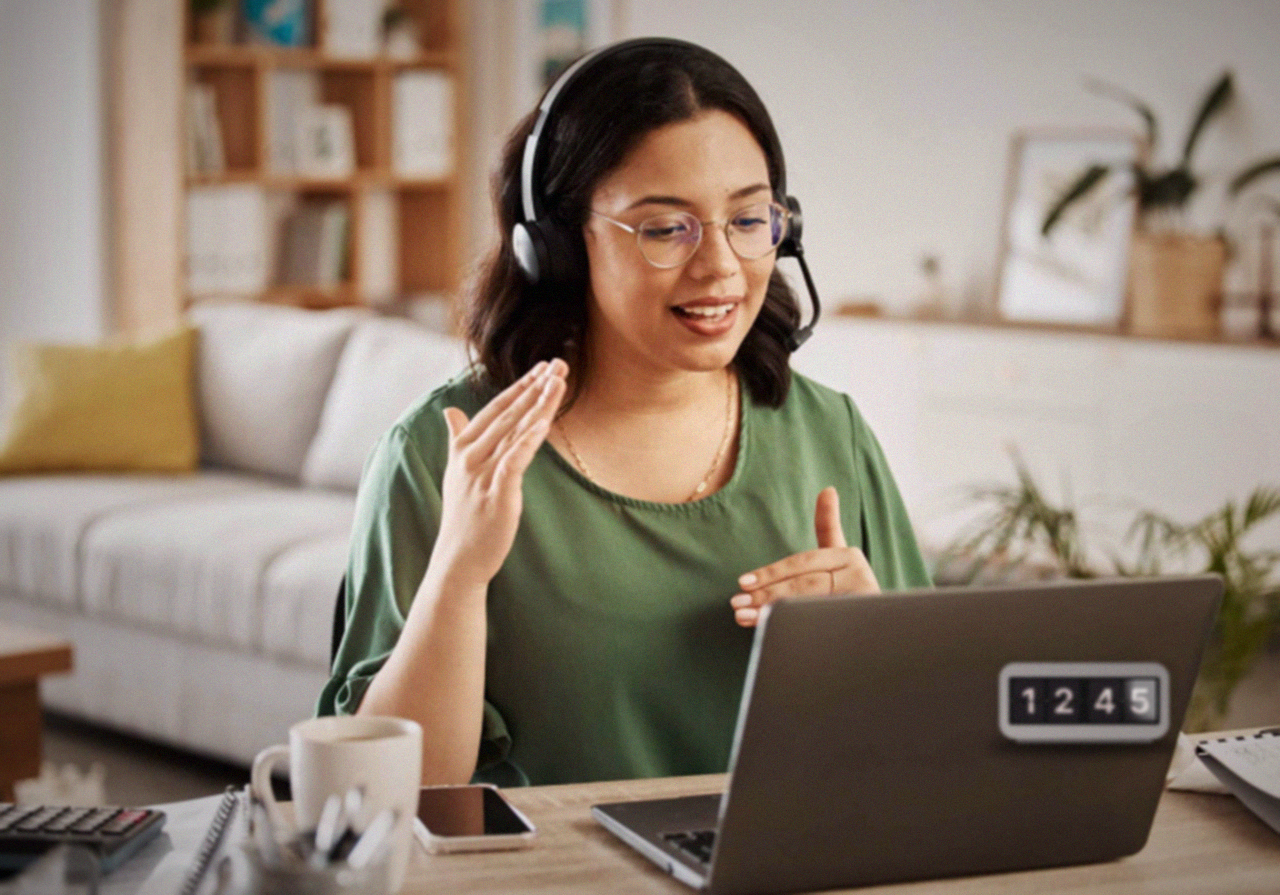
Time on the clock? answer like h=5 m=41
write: h=12 m=45
